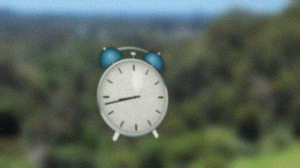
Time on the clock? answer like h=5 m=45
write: h=8 m=43
